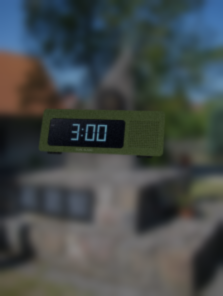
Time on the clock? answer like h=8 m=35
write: h=3 m=0
